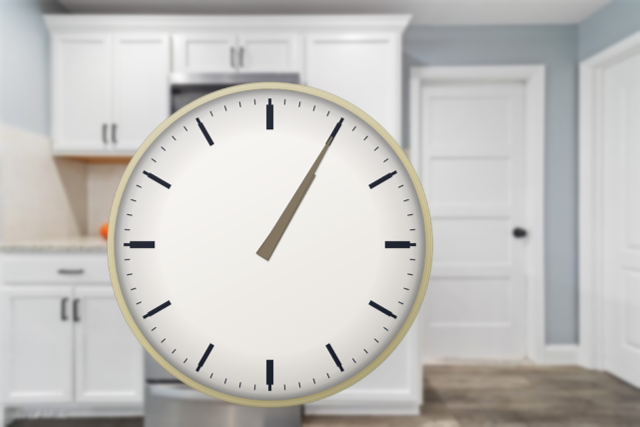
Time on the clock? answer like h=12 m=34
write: h=1 m=5
